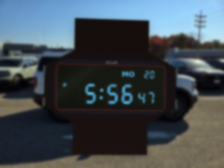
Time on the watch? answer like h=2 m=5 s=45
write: h=5 m=56 s=47
